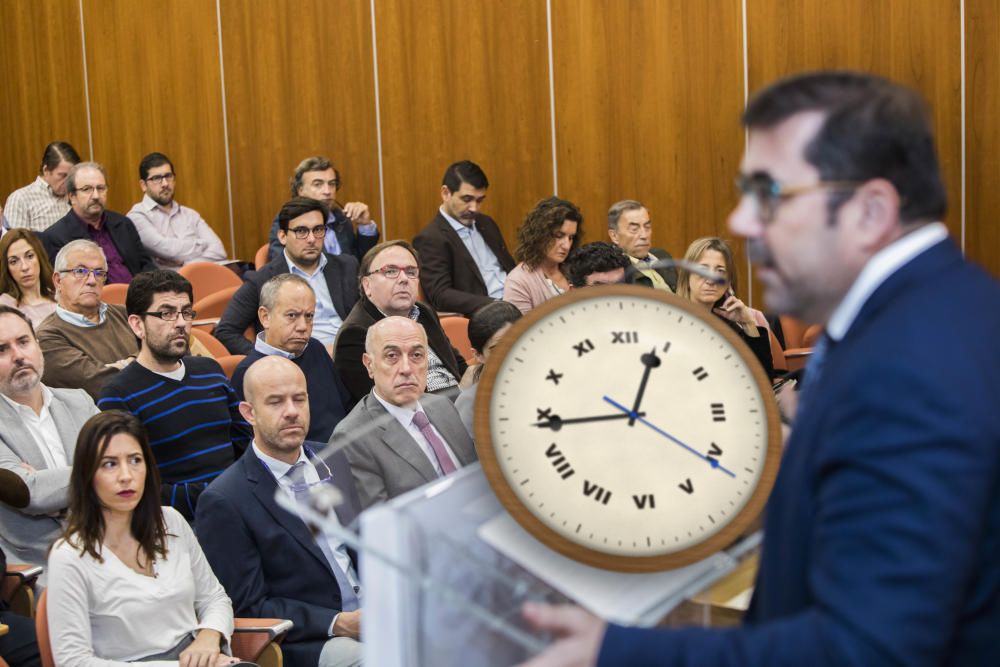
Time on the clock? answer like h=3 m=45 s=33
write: h=12 m=44 s=21
